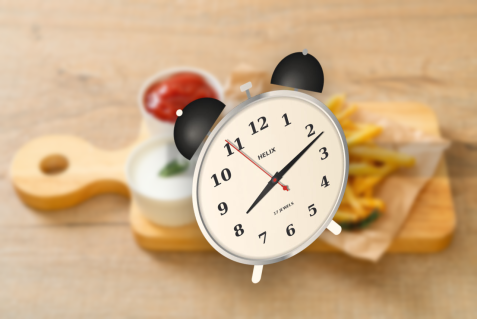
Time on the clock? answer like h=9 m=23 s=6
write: h=8 m=11 s=55
